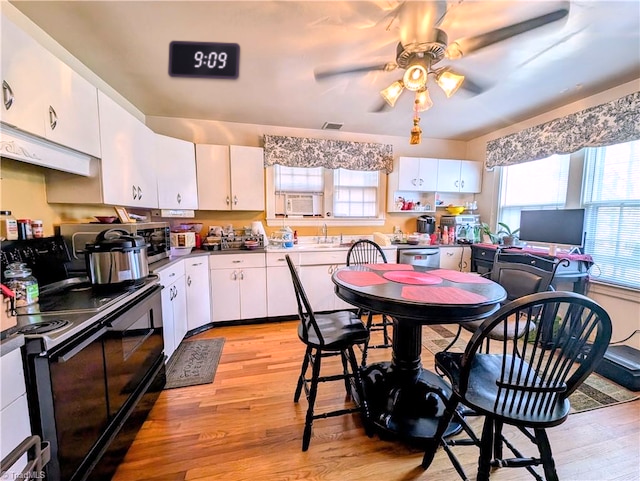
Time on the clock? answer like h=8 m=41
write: h=9 m=9
